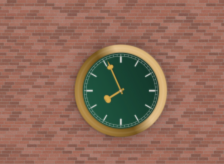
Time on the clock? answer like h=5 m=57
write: h=7 m=56
